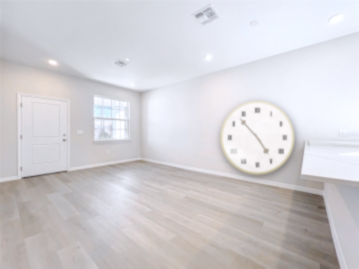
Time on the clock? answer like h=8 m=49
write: h=4 m=53
